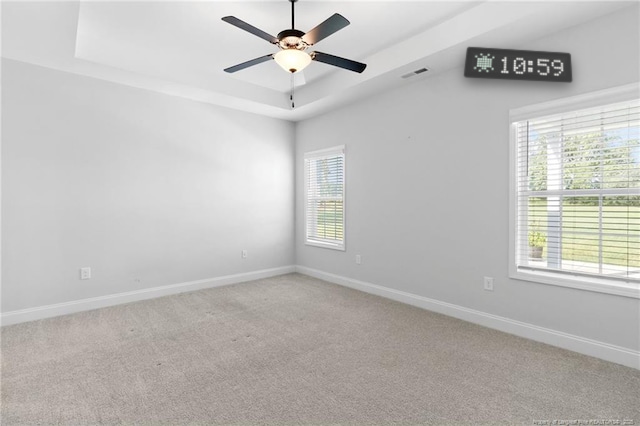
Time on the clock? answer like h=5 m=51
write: h=10 m=59
